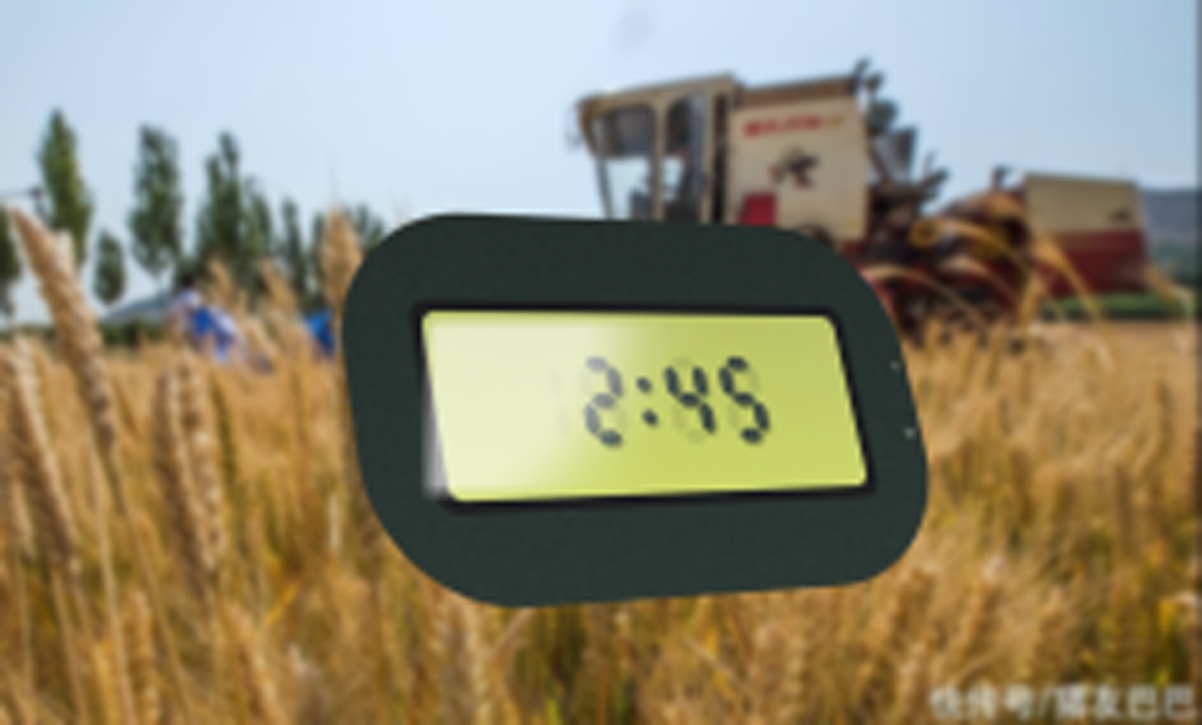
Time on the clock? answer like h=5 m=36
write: h=2 m=45
